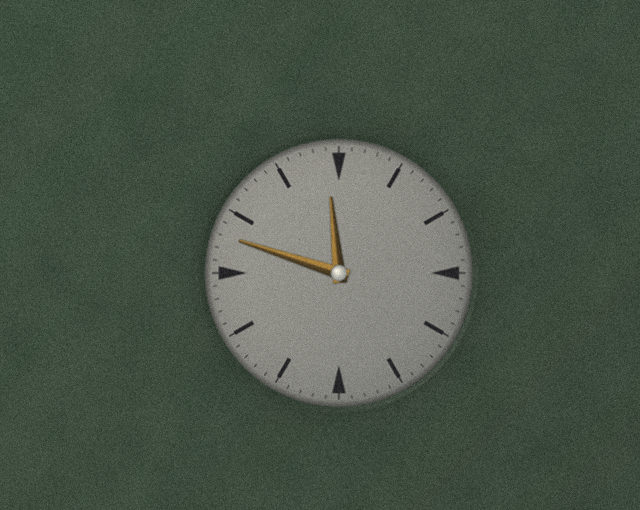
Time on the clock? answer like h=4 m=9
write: h=11 m=48
